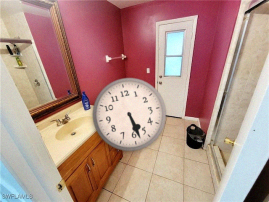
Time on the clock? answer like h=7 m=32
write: h=5 m=28
